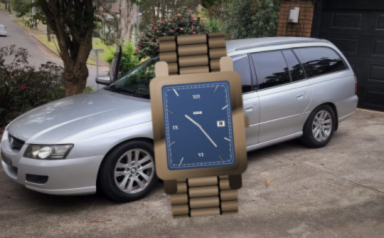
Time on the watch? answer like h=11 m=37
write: h=10 m=24
